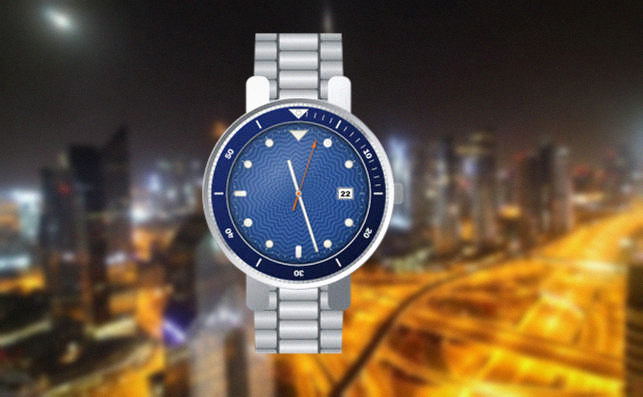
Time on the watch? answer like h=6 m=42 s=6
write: h=11 m=27 s=3
